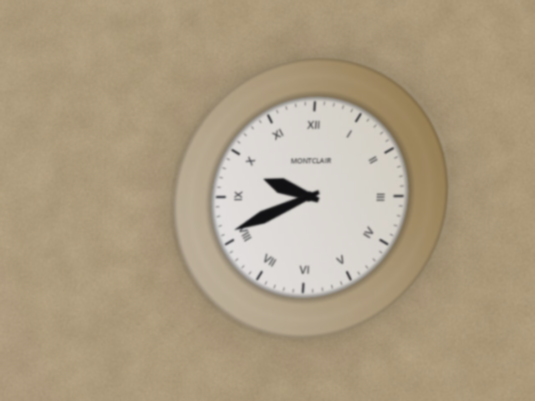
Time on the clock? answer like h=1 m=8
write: h=9 m=41
